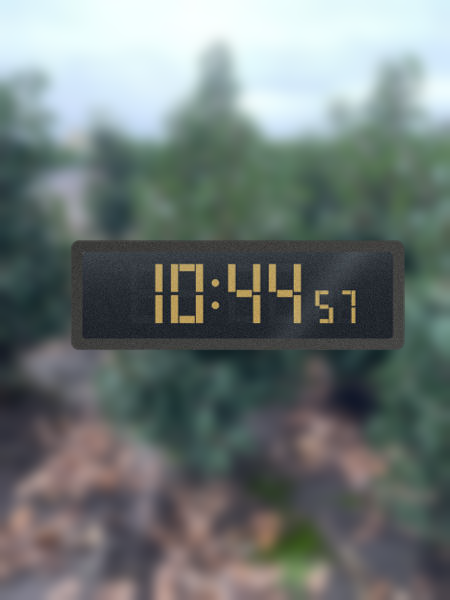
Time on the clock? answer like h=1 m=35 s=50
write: h=10 m=44 s=57
